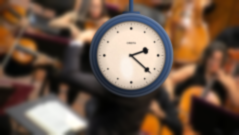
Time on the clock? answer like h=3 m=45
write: h=2 m=22
